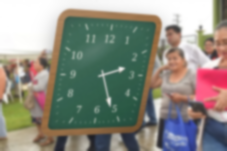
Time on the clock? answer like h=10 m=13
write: h=2 m=26
